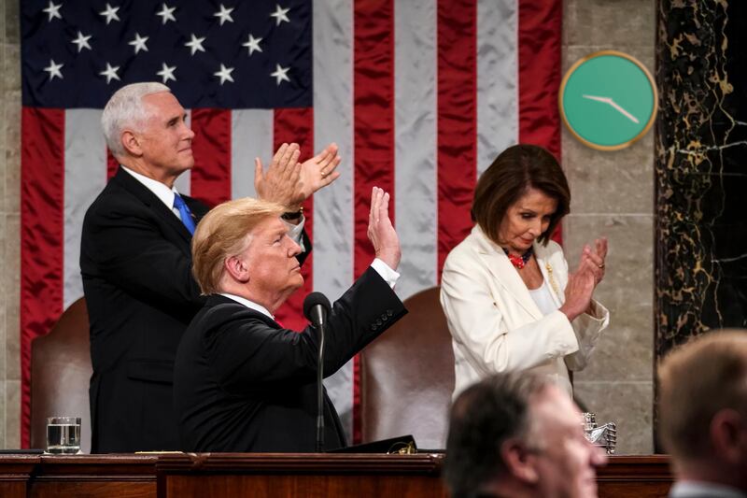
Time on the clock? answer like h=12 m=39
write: h=9 m=21
